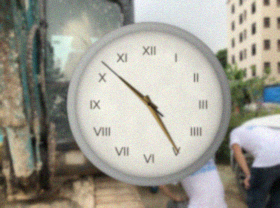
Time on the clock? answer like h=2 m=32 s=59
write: h=10 m=24 s=52
